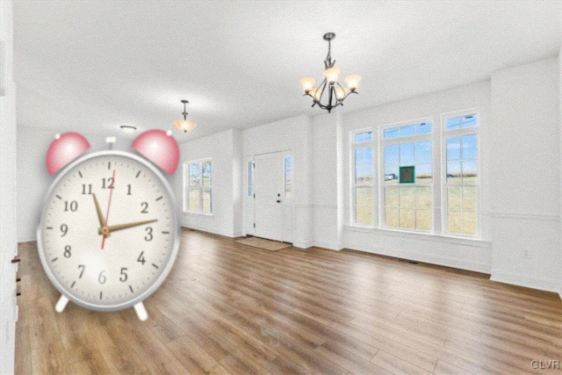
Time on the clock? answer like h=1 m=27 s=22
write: h=11 m=13 s=1
